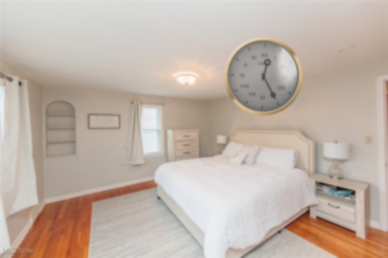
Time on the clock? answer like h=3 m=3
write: h=12 m=25
